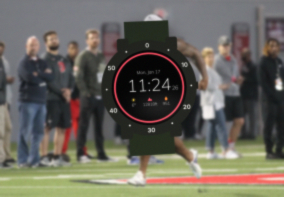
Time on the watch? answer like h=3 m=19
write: h=11 m=24
